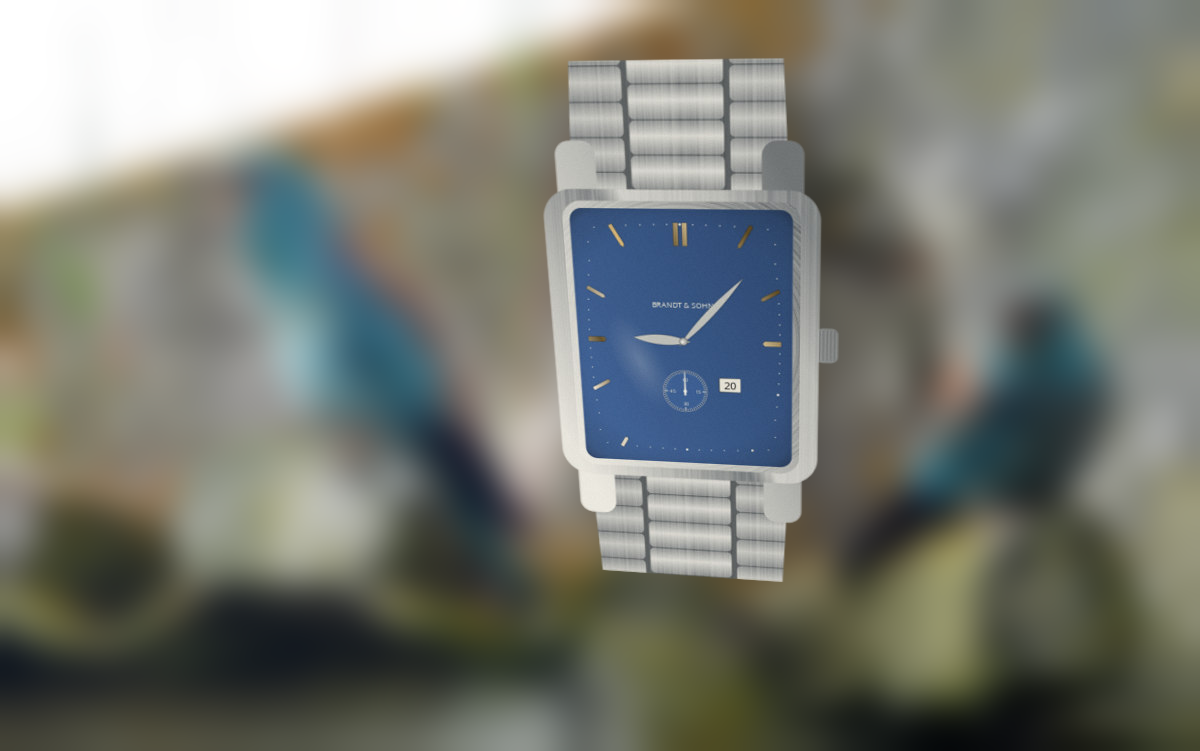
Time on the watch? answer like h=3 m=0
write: h=9 m=7
